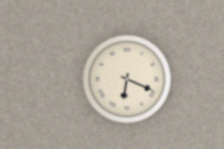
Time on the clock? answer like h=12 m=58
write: h=6 m=19
